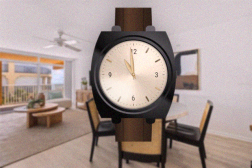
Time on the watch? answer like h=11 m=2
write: h=10 m=59
